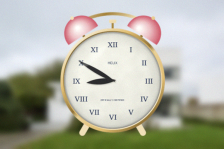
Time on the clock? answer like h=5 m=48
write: h=8 m=50
